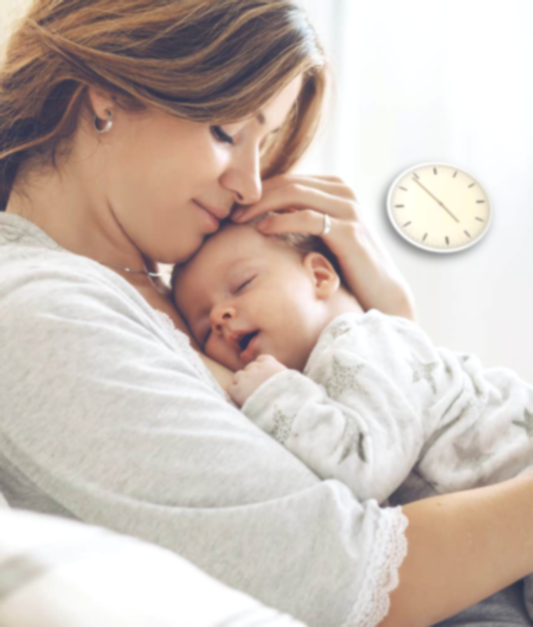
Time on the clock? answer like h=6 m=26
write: h=4 m=54
